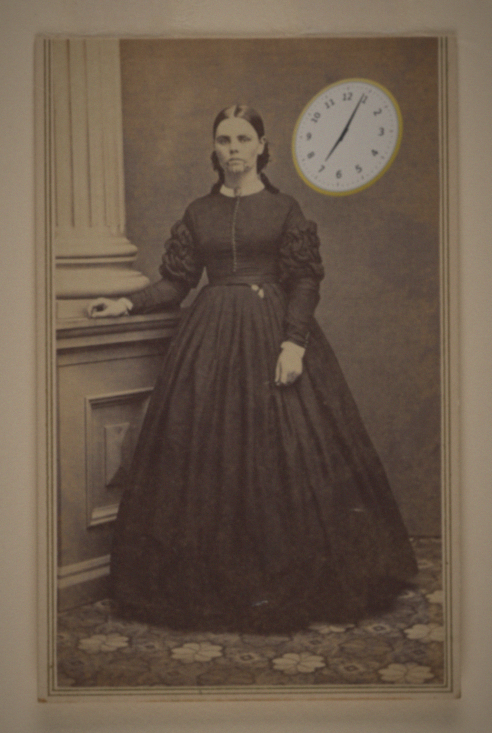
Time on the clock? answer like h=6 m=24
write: h=7 m=4
